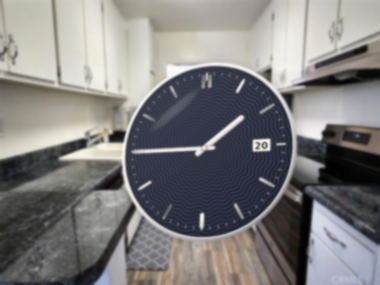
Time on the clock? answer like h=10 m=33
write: h=1 m=45
